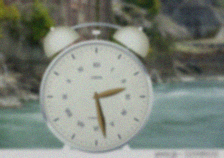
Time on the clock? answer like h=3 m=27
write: h=2 m=28
